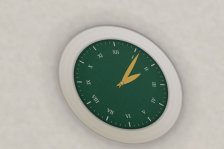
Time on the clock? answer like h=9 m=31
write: h=2 m=6
